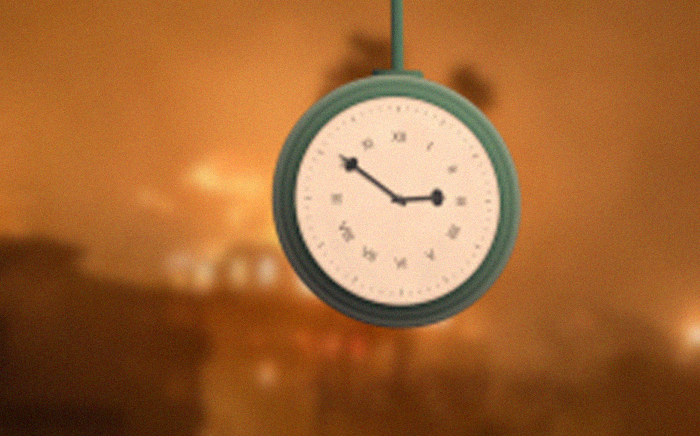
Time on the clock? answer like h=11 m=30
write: h=2 m=51
